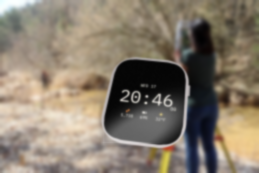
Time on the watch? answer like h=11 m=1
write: h=20 m=46
